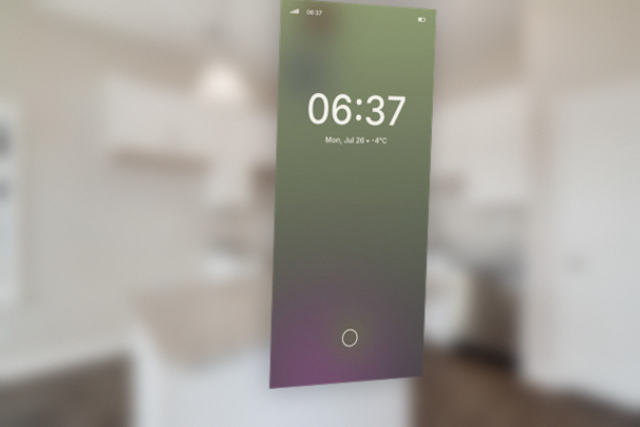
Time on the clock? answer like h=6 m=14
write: h=6 m=37
